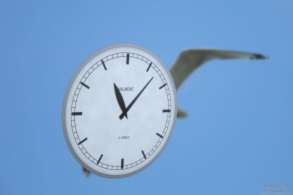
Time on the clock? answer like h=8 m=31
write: h=11 m=7
